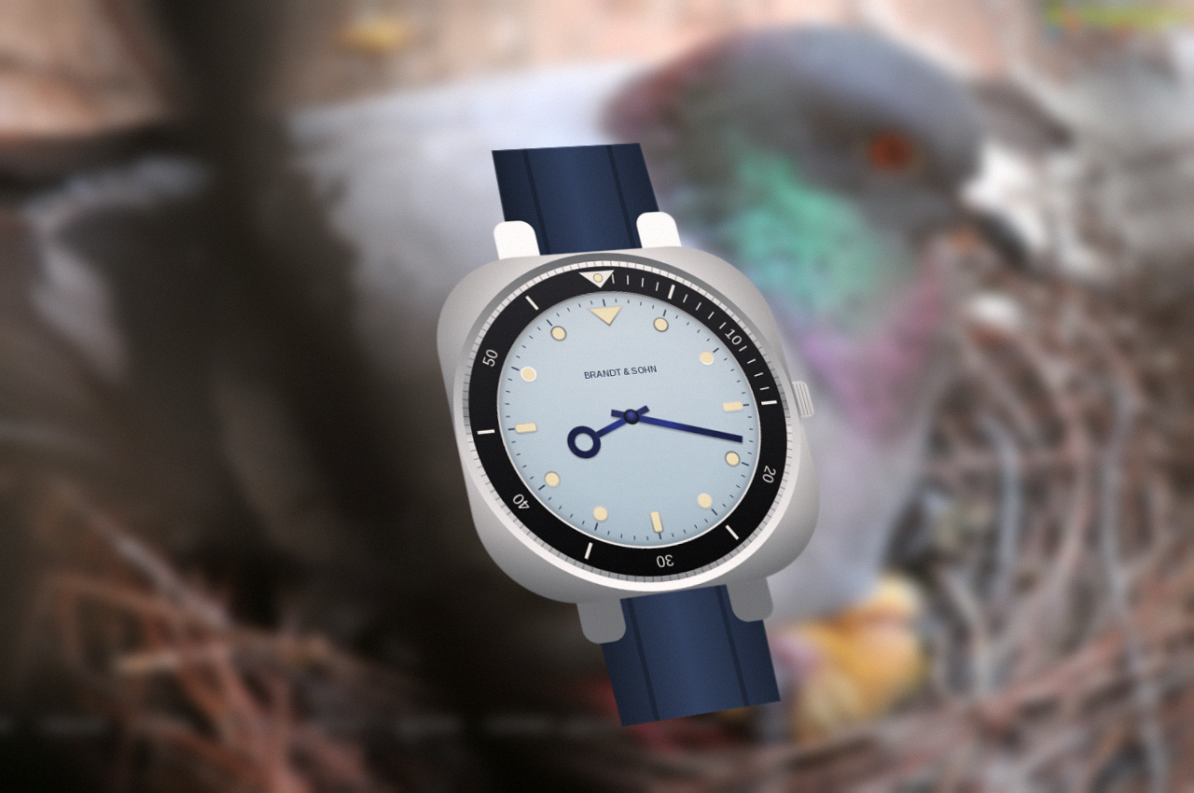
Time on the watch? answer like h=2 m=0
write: h=8 m=18
